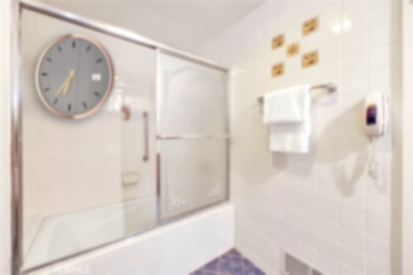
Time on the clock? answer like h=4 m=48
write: h=6 m=36
